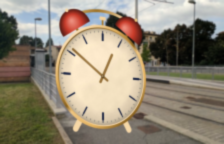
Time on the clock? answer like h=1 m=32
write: h=12 m=51
